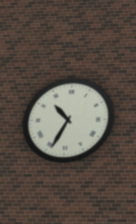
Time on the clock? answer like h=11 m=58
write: h=10 m=34
